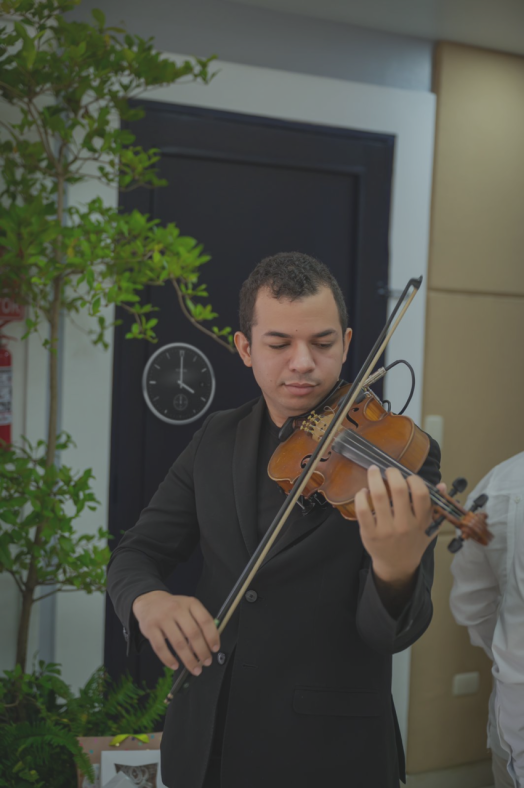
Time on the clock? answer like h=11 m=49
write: h=4 m=0
